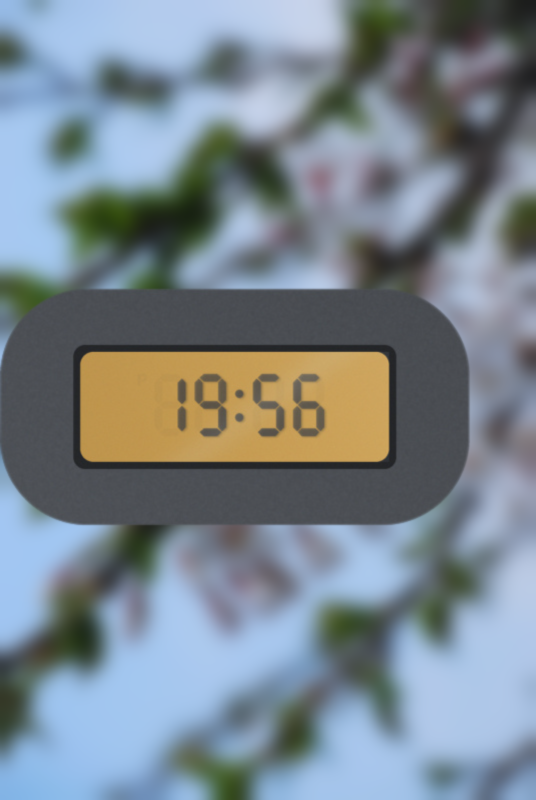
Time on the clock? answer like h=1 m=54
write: h=19 m=56
